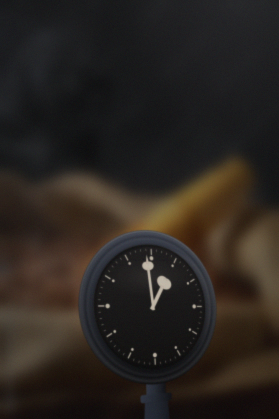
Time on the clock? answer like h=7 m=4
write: h=12 m=59
